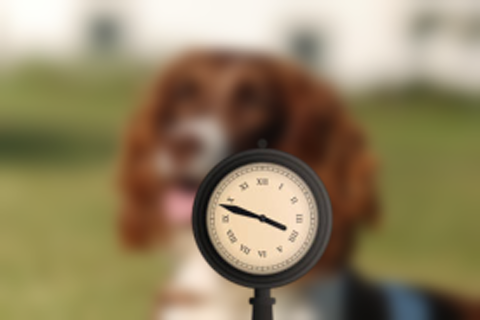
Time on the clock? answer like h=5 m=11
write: h=3 m=48
